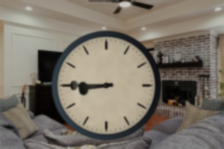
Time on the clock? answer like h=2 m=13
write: h=8 m=45
